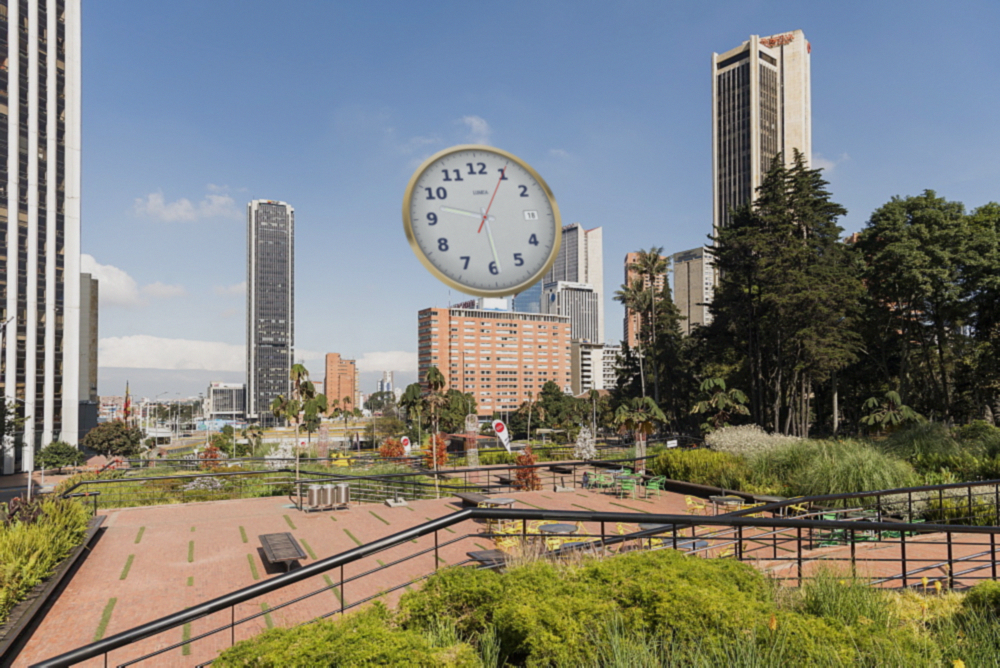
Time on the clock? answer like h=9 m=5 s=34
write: h=9 m=29 s=5
